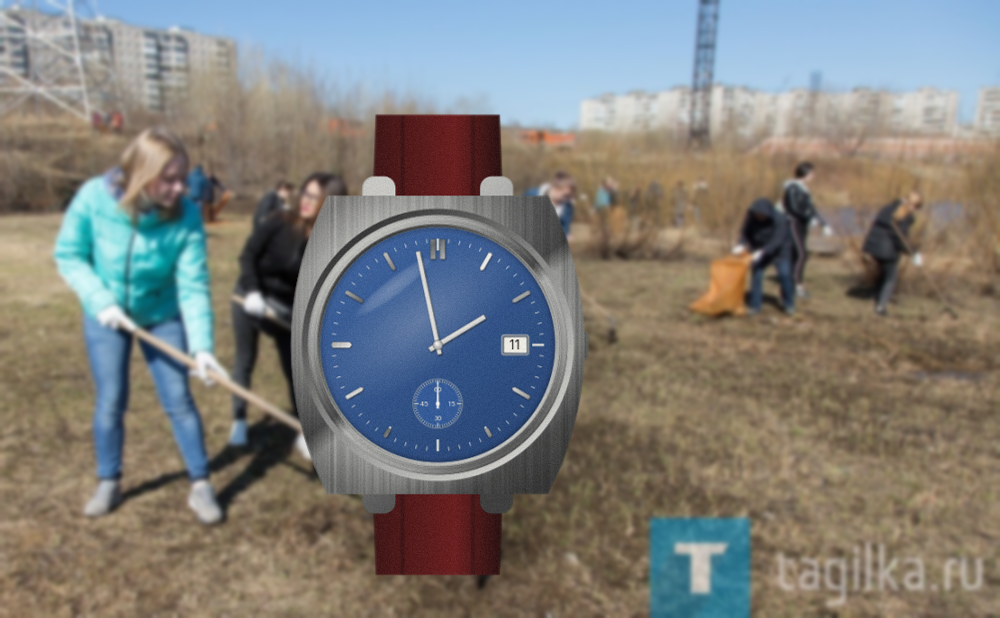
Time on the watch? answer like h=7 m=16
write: h=1 m=58
